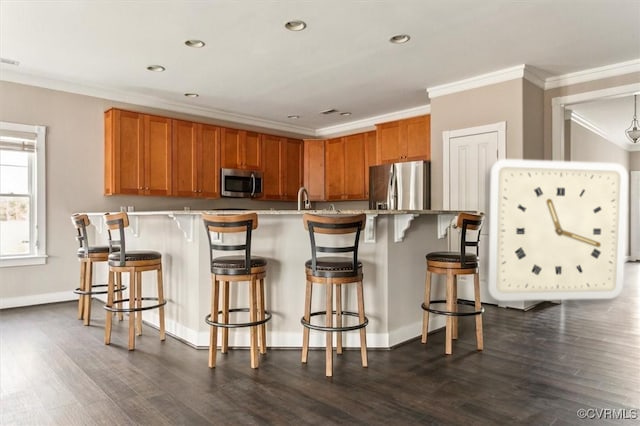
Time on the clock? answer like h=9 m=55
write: h=11 m=18
